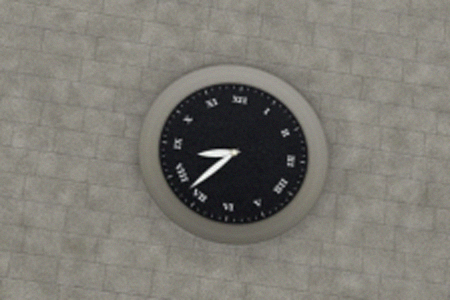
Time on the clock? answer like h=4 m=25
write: h=8 m=37
